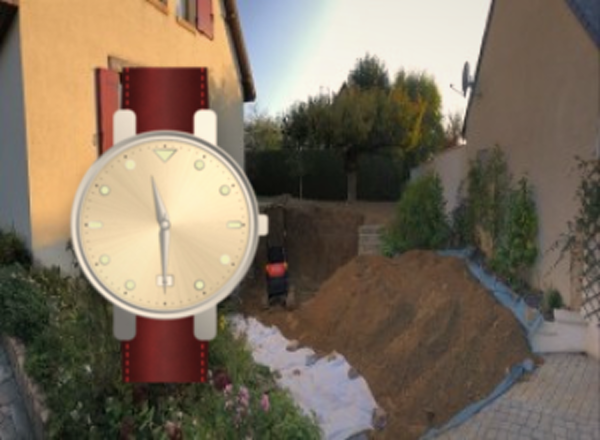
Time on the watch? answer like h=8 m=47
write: h=11 m=30
